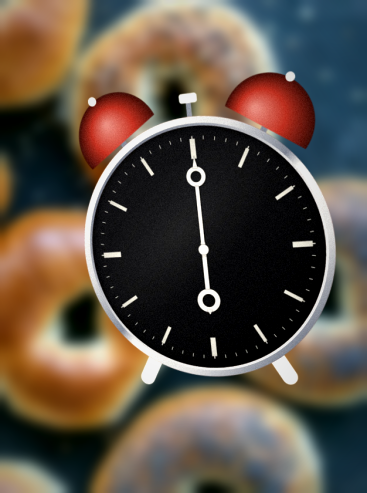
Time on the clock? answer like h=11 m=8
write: h=6 m=0
